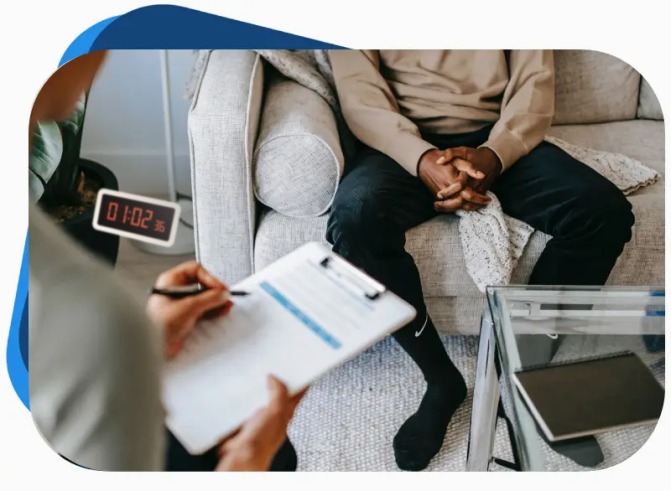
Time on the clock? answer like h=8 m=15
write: h=1 m=2
